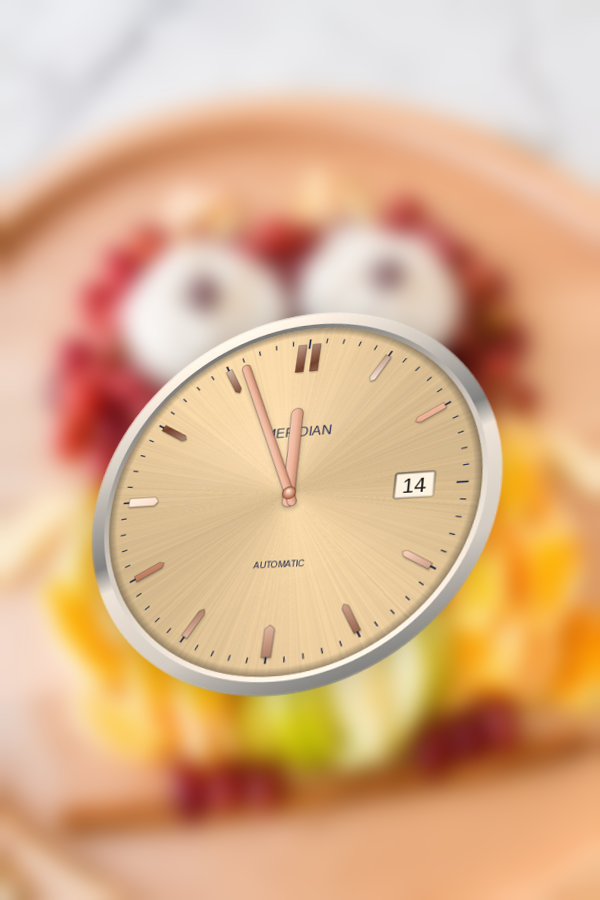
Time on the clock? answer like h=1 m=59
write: h=11 m=56
